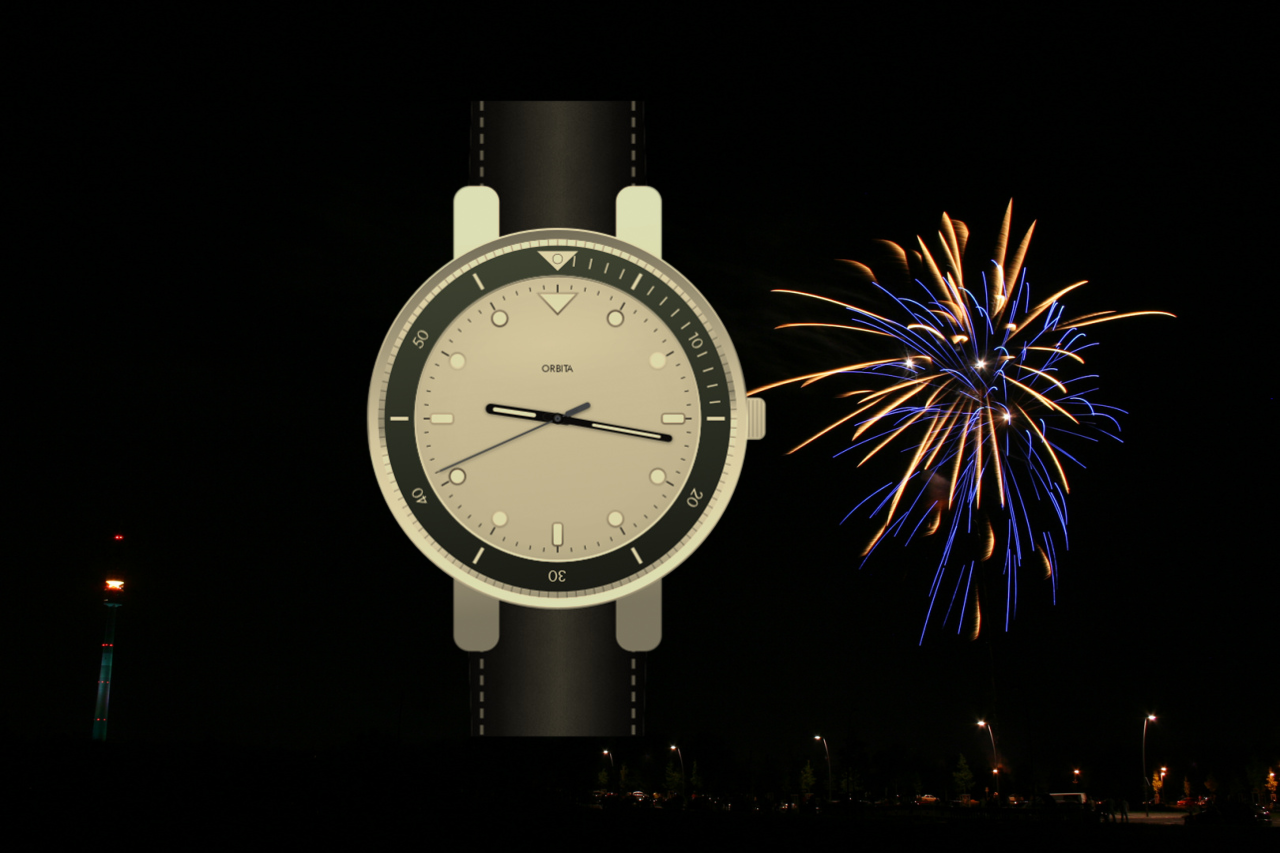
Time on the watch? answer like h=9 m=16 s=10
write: h=9 m=16 s=41
